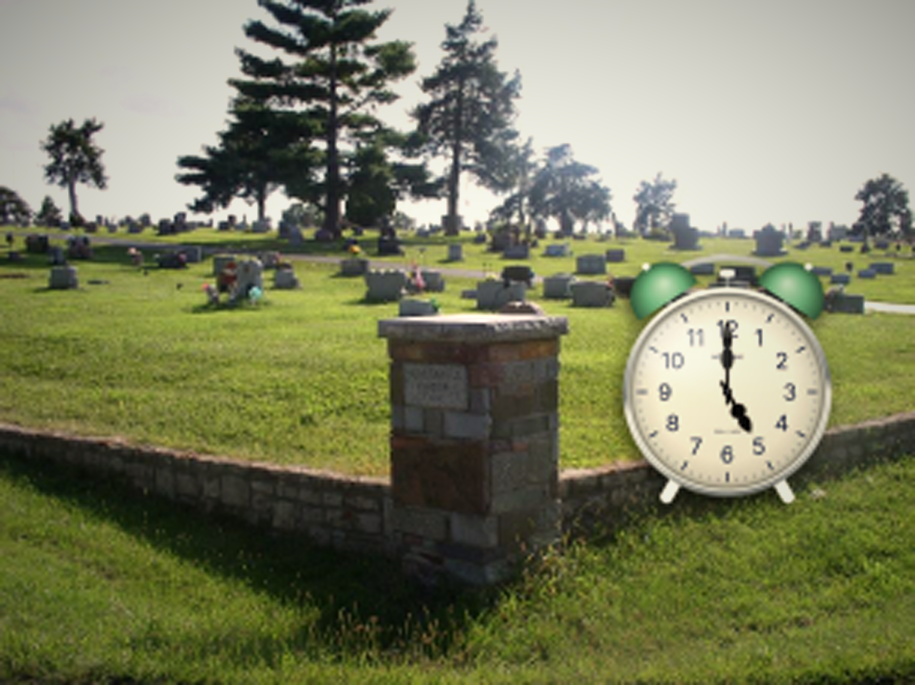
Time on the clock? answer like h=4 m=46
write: h=5 m=0
